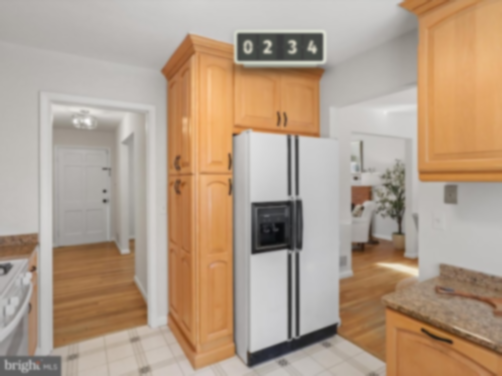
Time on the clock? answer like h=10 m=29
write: h=2 m=34
